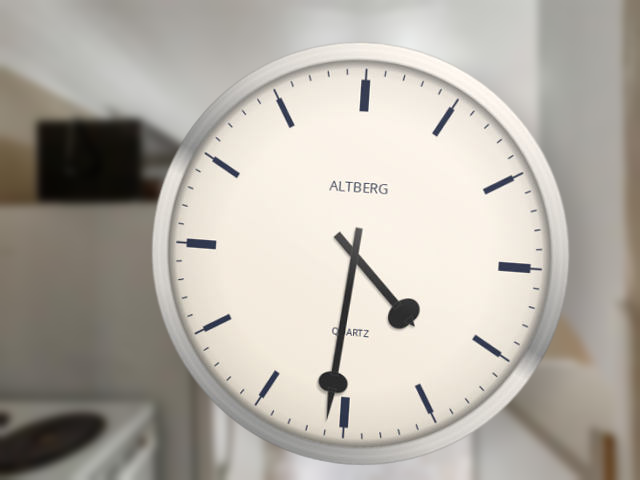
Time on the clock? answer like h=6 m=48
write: h=4 m=31
